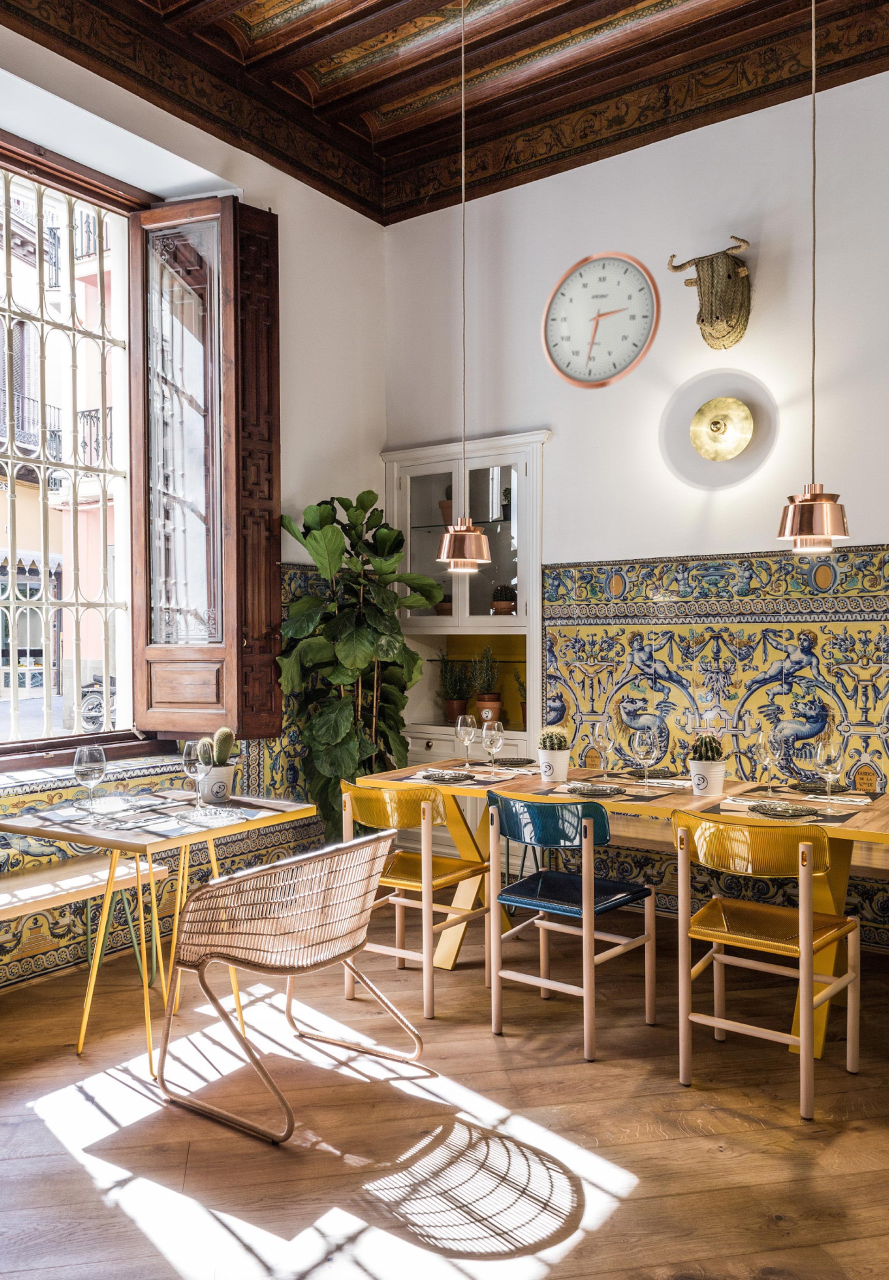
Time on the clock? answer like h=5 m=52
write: h=2 m=31
